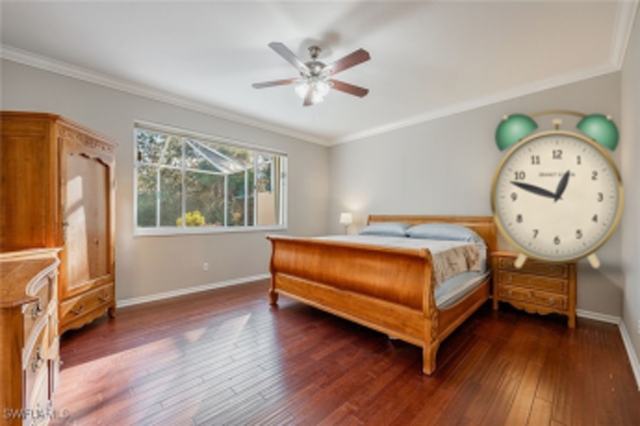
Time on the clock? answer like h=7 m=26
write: h=12 m=48
